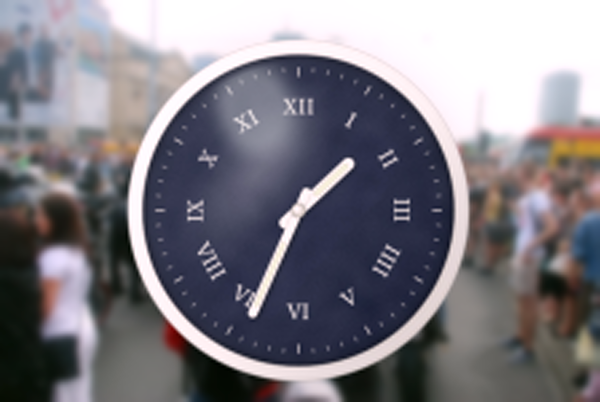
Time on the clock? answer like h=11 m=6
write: h=1 m=34
